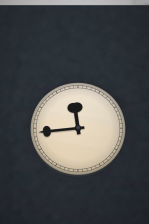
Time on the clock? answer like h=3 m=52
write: h=11 m=44
